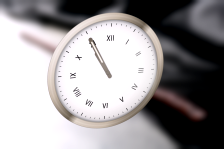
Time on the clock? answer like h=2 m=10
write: h=10 m=55
